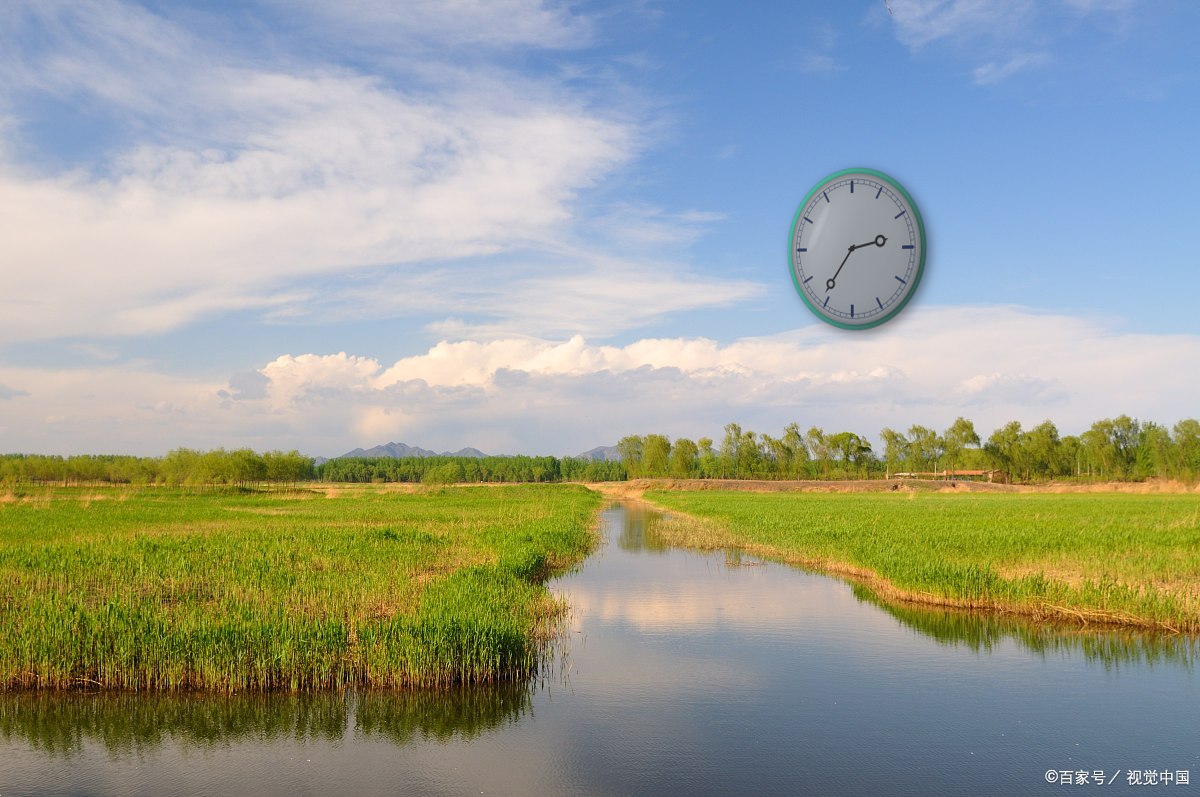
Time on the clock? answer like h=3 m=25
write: h=2 m=36
